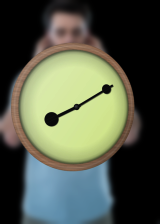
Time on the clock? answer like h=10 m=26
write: h=8 m=10
